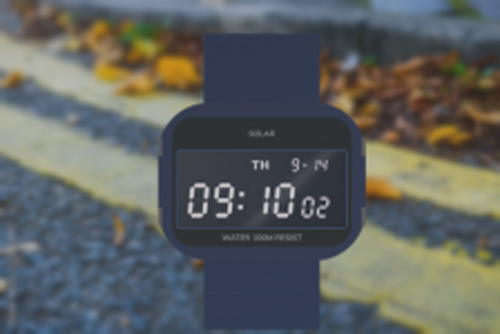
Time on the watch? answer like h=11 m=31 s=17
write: h=9 m=10 s=2
